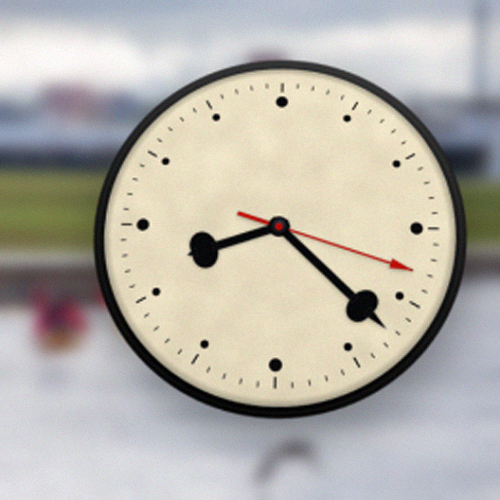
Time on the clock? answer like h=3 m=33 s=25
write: h=8 m=22 s=18
